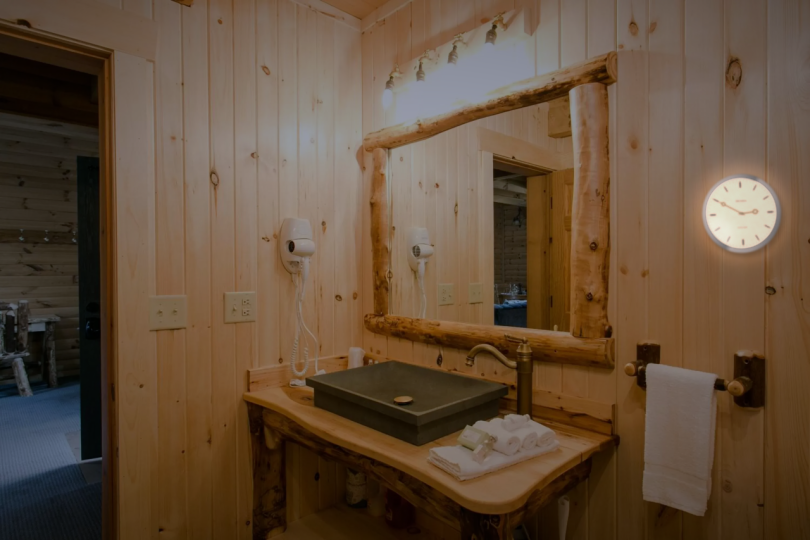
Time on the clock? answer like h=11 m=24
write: h=2 m=50
